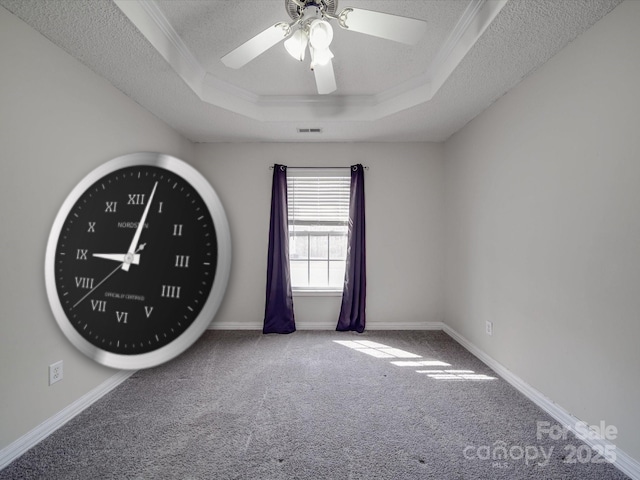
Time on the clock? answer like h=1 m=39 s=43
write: h=9 m=2 s=38
